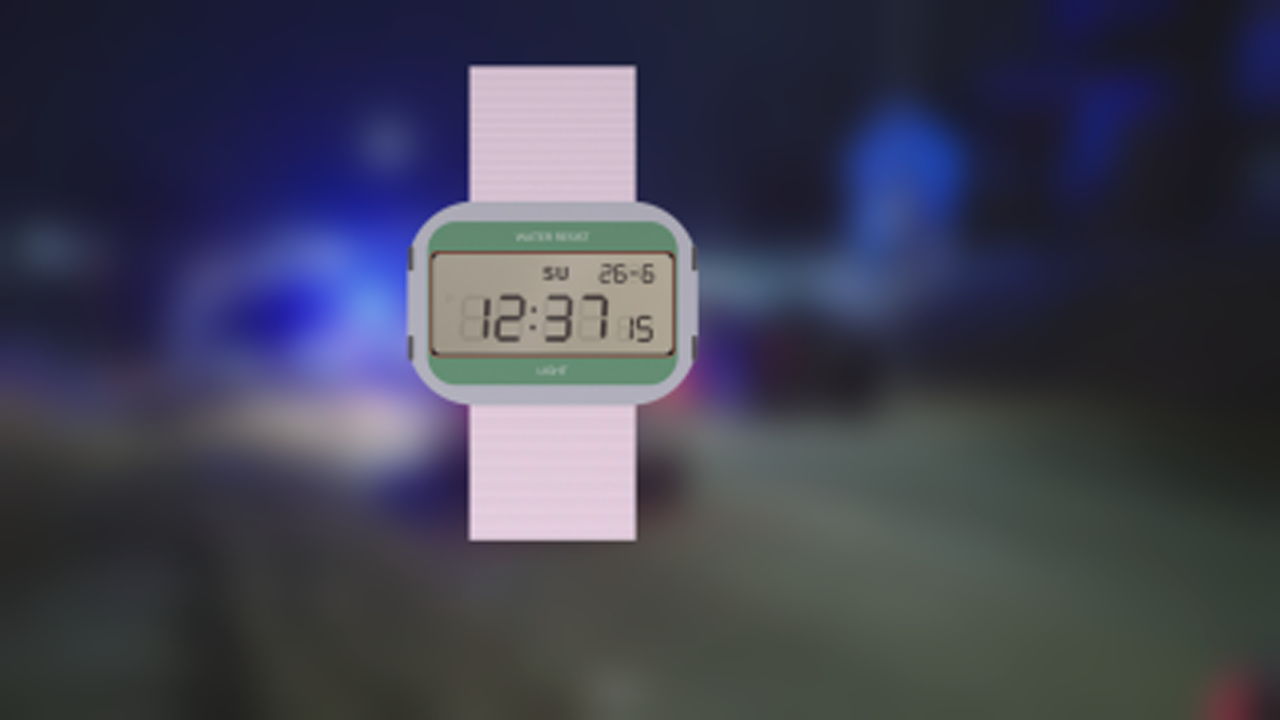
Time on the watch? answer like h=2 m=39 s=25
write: h=12 m=37 s=15
